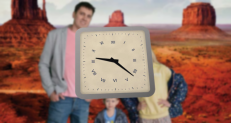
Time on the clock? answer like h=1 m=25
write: h=9 m=22
